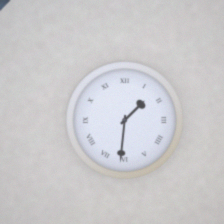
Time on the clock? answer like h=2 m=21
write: h=1 m=31
